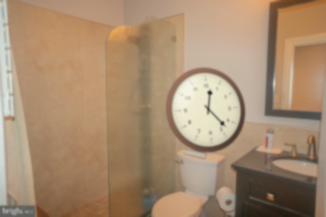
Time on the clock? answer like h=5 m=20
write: h=12 m=23
